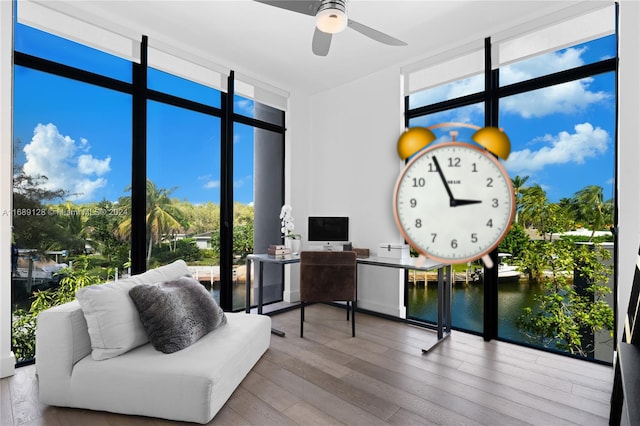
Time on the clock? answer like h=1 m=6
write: h=2 m=56
